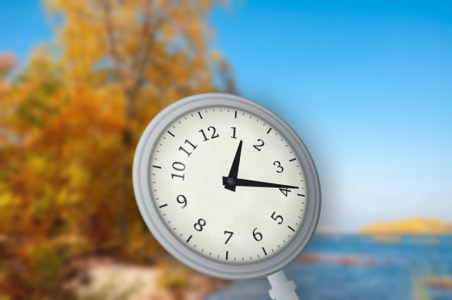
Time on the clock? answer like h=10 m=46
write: h=1 m=19
